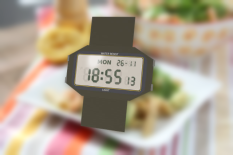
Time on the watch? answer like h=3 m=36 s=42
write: h=18 m=55 s=13
